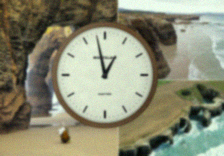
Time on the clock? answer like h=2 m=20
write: h=12 m=58
